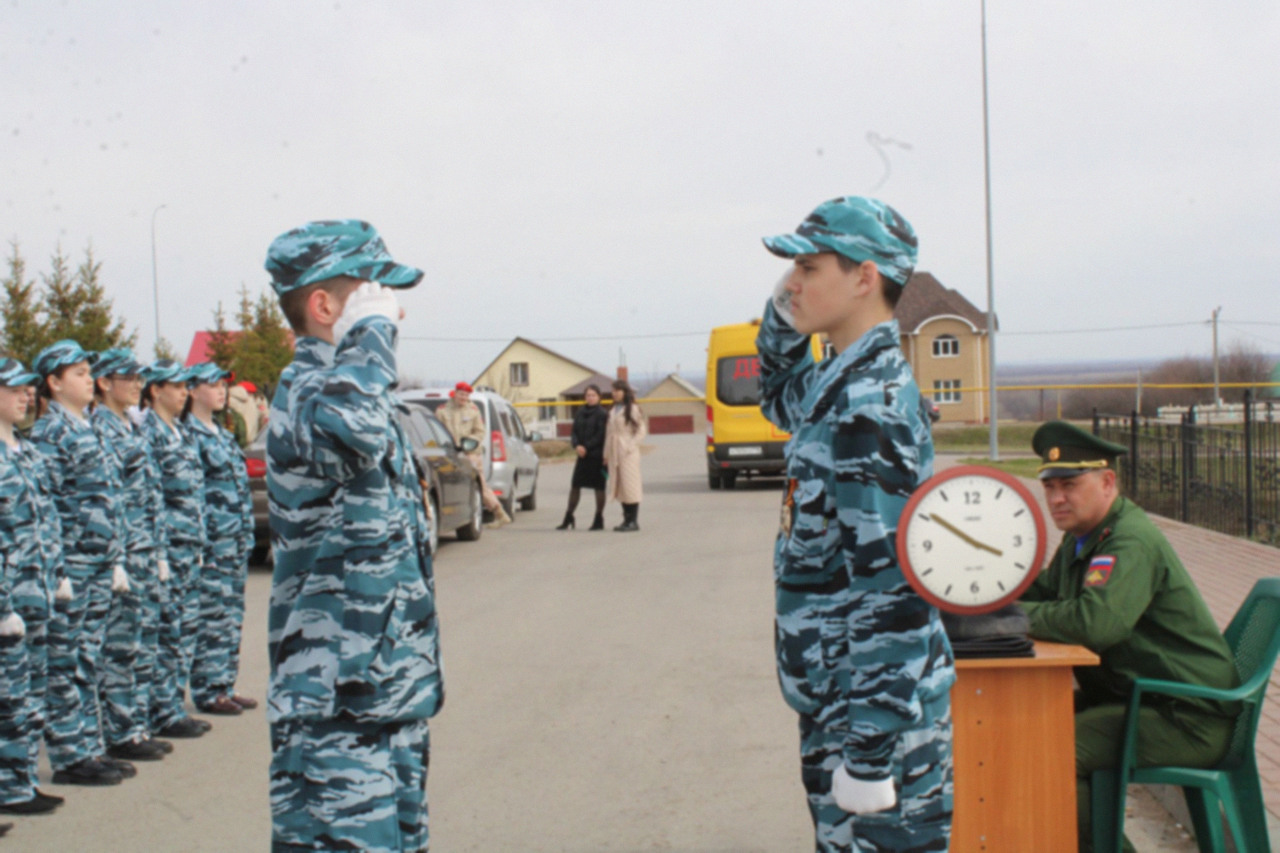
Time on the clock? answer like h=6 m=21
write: h=3 m=51
